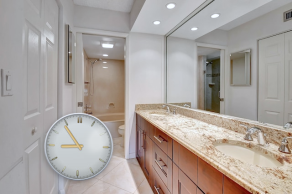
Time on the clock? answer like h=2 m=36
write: h=8 m=54
